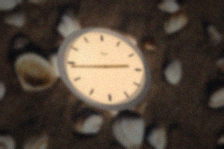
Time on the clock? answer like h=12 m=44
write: h=2 m=44
